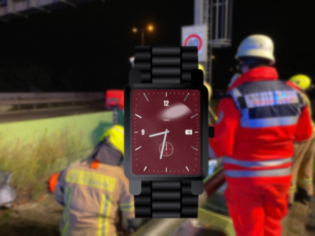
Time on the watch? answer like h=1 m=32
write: h=8 m=32
